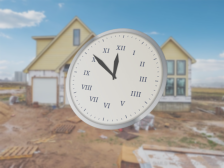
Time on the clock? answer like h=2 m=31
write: h=11 m=51
